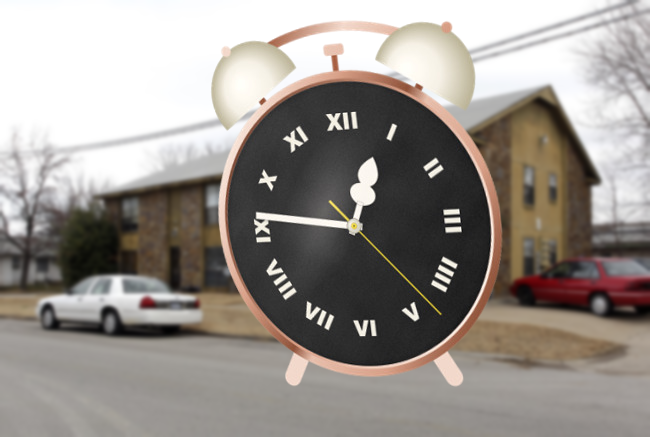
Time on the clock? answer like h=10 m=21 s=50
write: h=12 m=46 s=23
